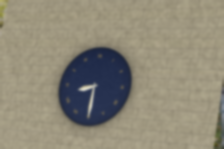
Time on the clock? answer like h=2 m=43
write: h=8 m=30
